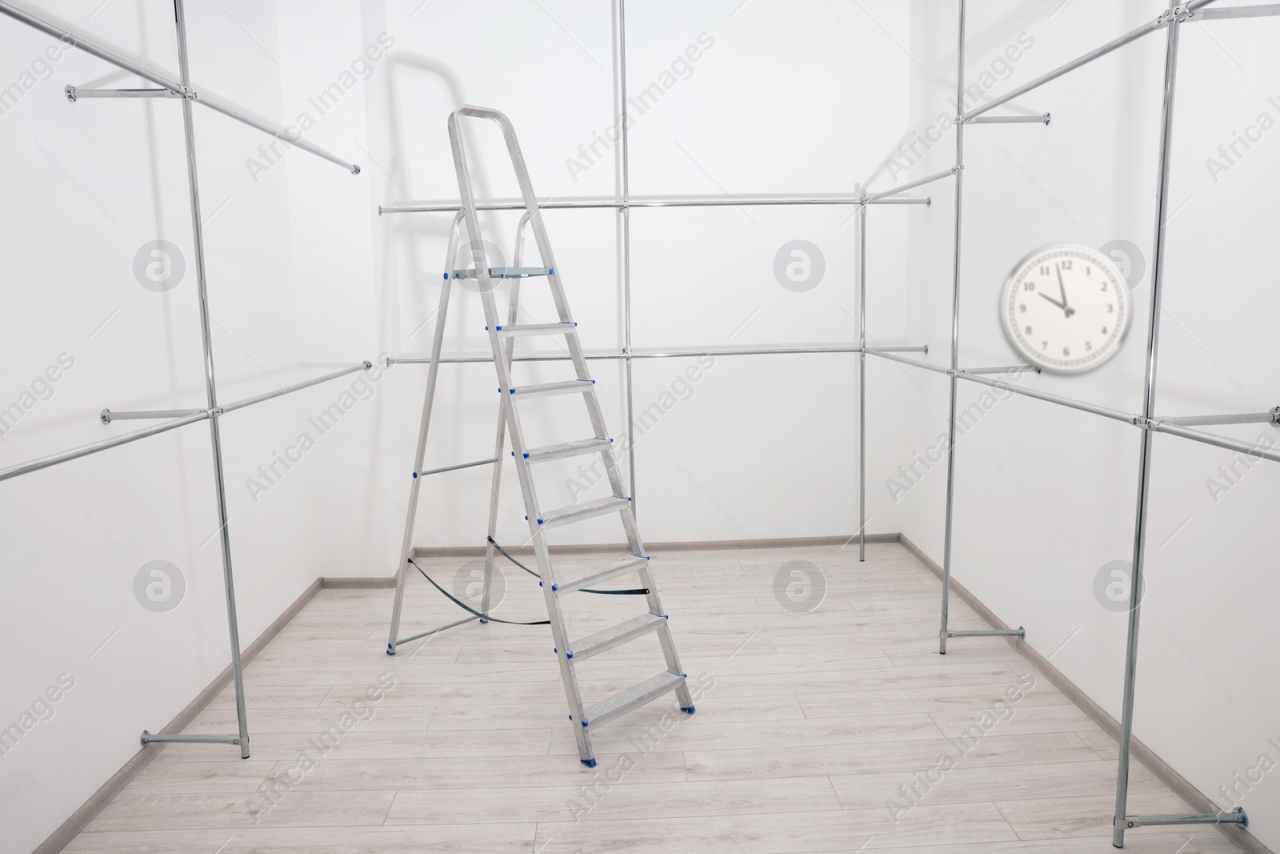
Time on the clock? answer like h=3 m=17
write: h=9 m=58
